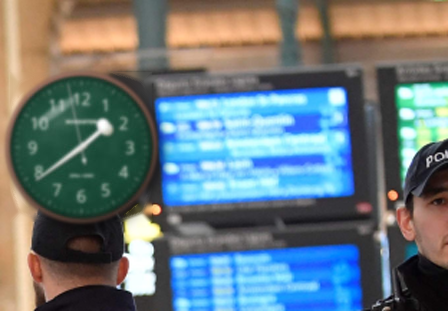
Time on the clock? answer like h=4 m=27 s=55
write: h=1 m=38 s=58
